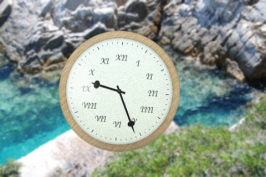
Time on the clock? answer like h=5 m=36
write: h=9 m=26
